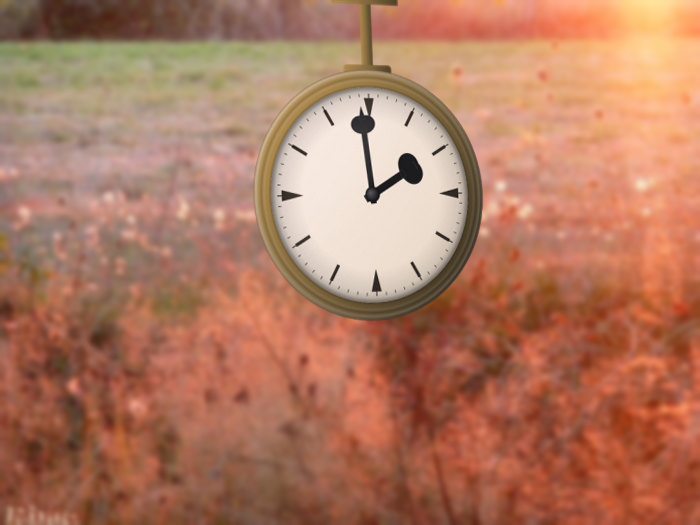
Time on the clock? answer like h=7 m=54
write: h=1 m=59
